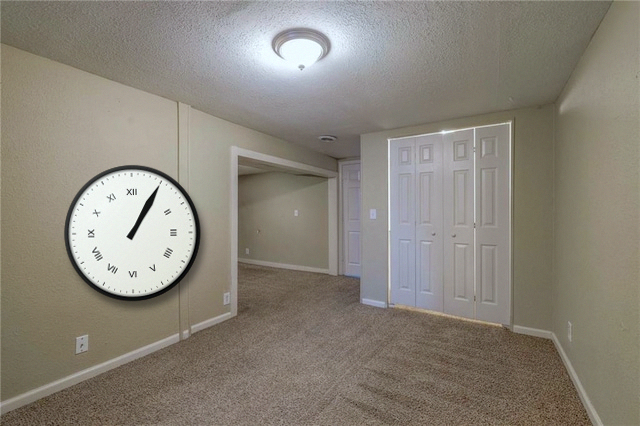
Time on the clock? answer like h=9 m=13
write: h=1 m=5
